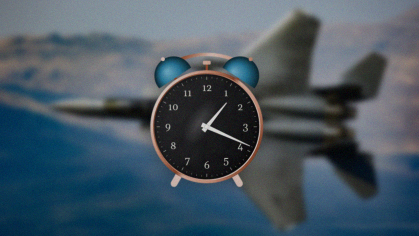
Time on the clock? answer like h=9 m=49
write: h=1 m=19
